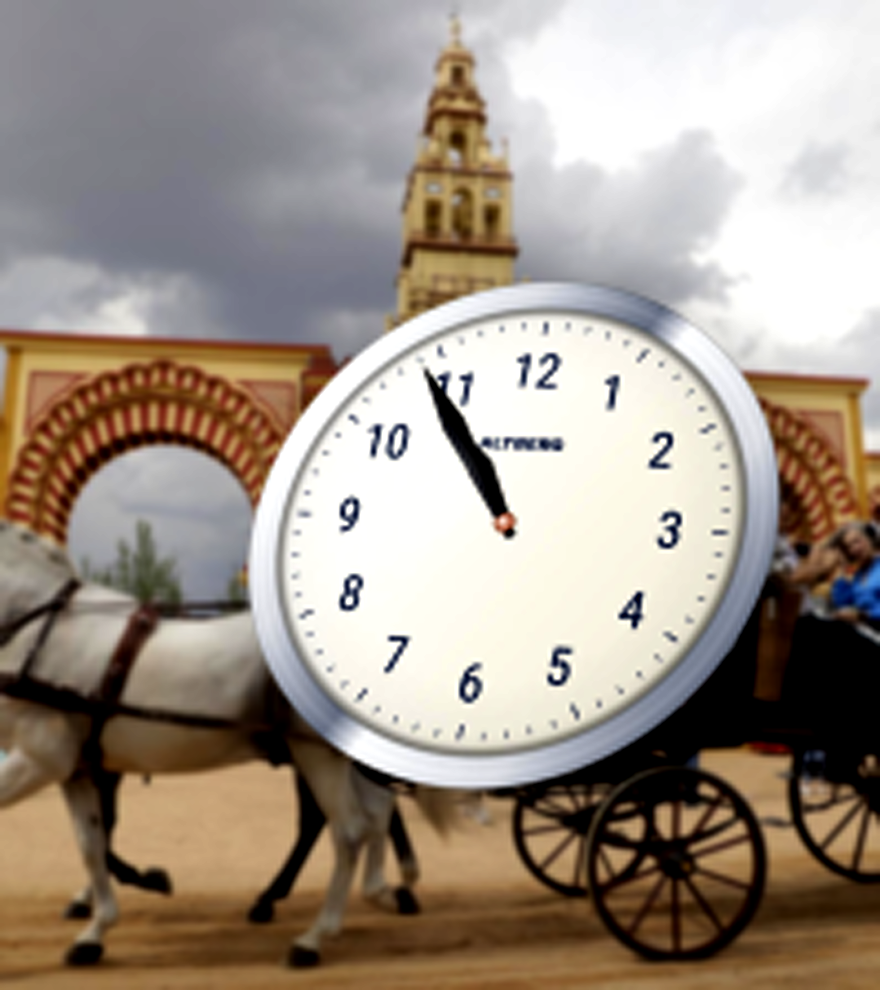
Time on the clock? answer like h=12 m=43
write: h=10 m=54
